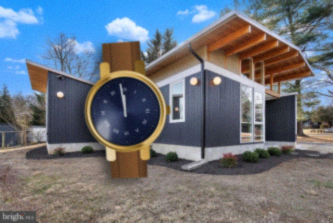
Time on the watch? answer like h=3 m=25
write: h=11 m=59
